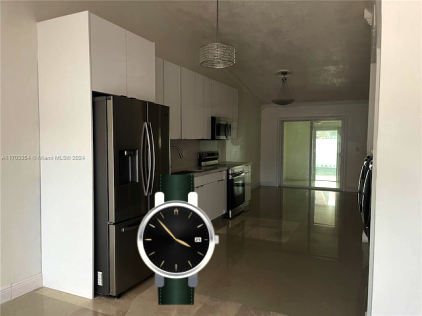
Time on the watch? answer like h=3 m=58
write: h=3 m=53
